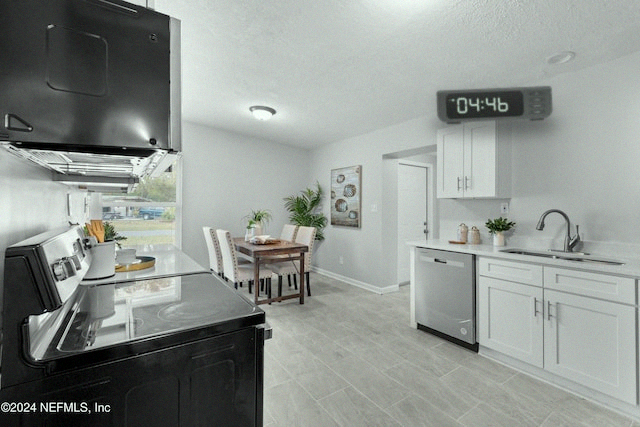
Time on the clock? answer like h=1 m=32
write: h=4 m=46
